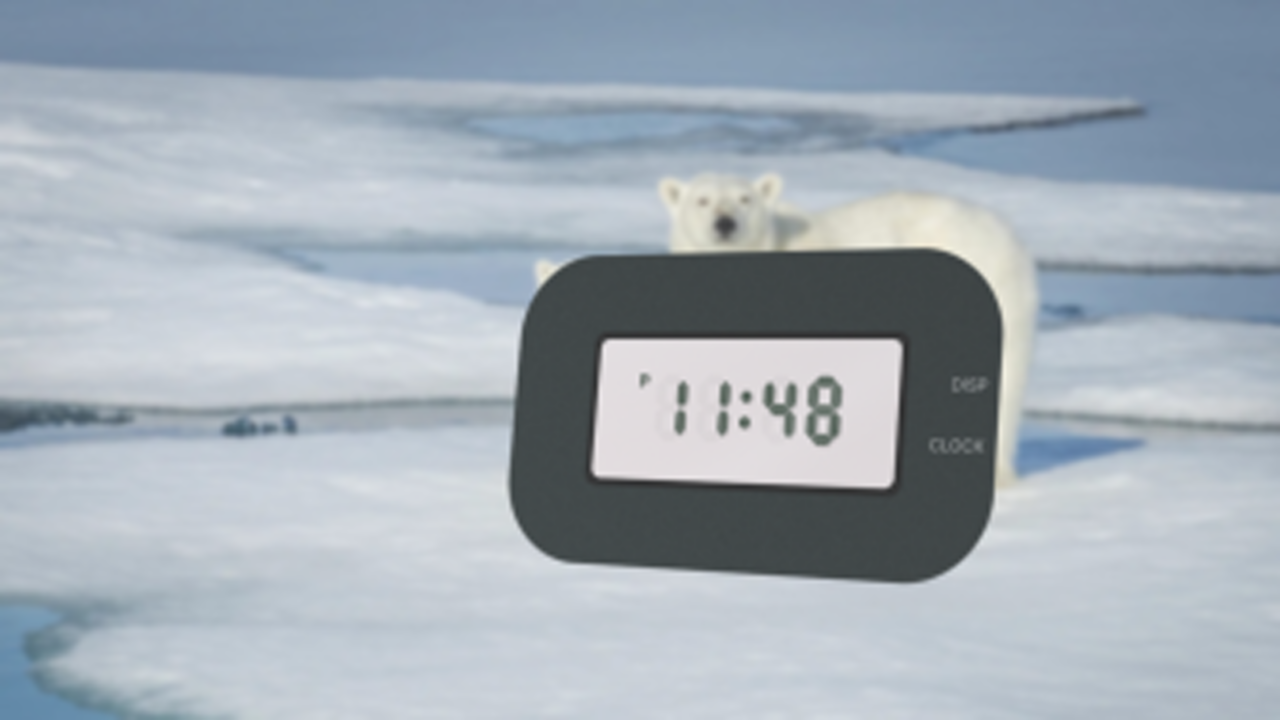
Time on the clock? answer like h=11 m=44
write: h=11 m=48
